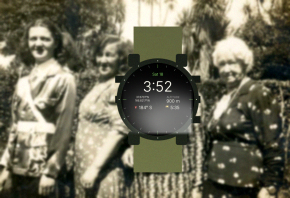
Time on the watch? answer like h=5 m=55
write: h=3 m=52
